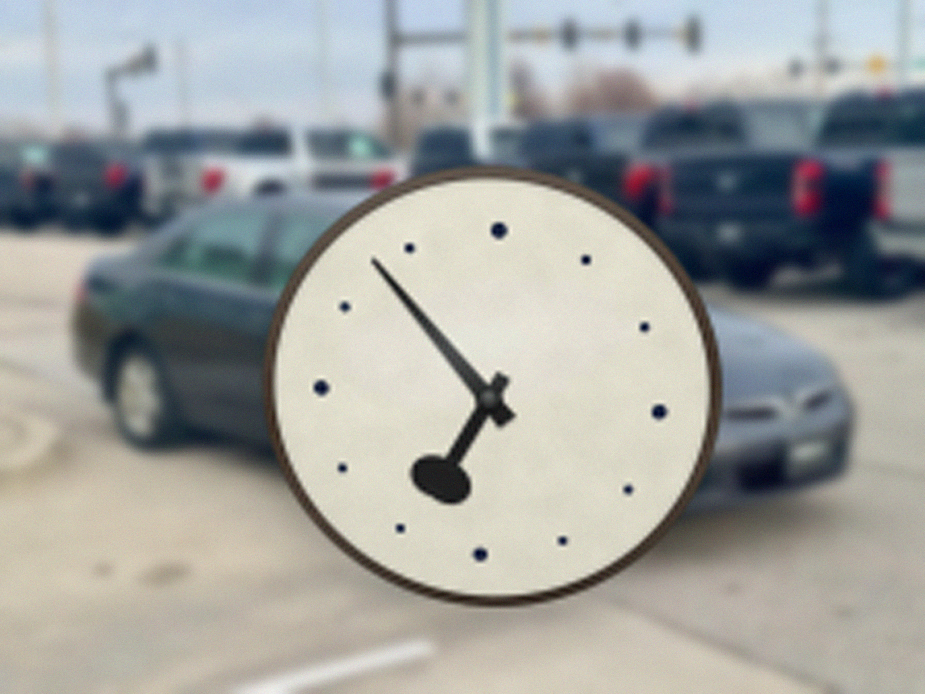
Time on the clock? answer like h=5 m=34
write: h=6 m=53
